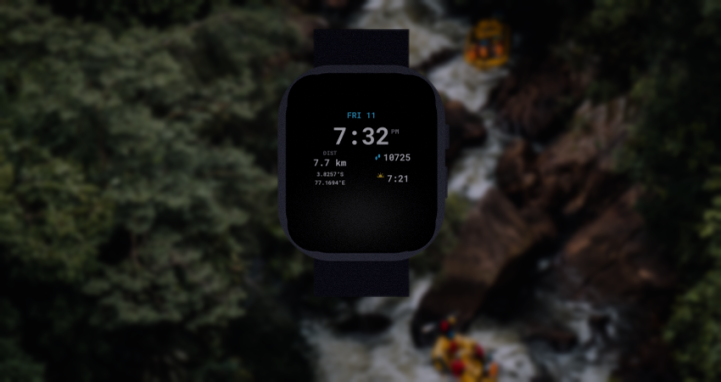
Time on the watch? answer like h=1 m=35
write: h=7 m=32
